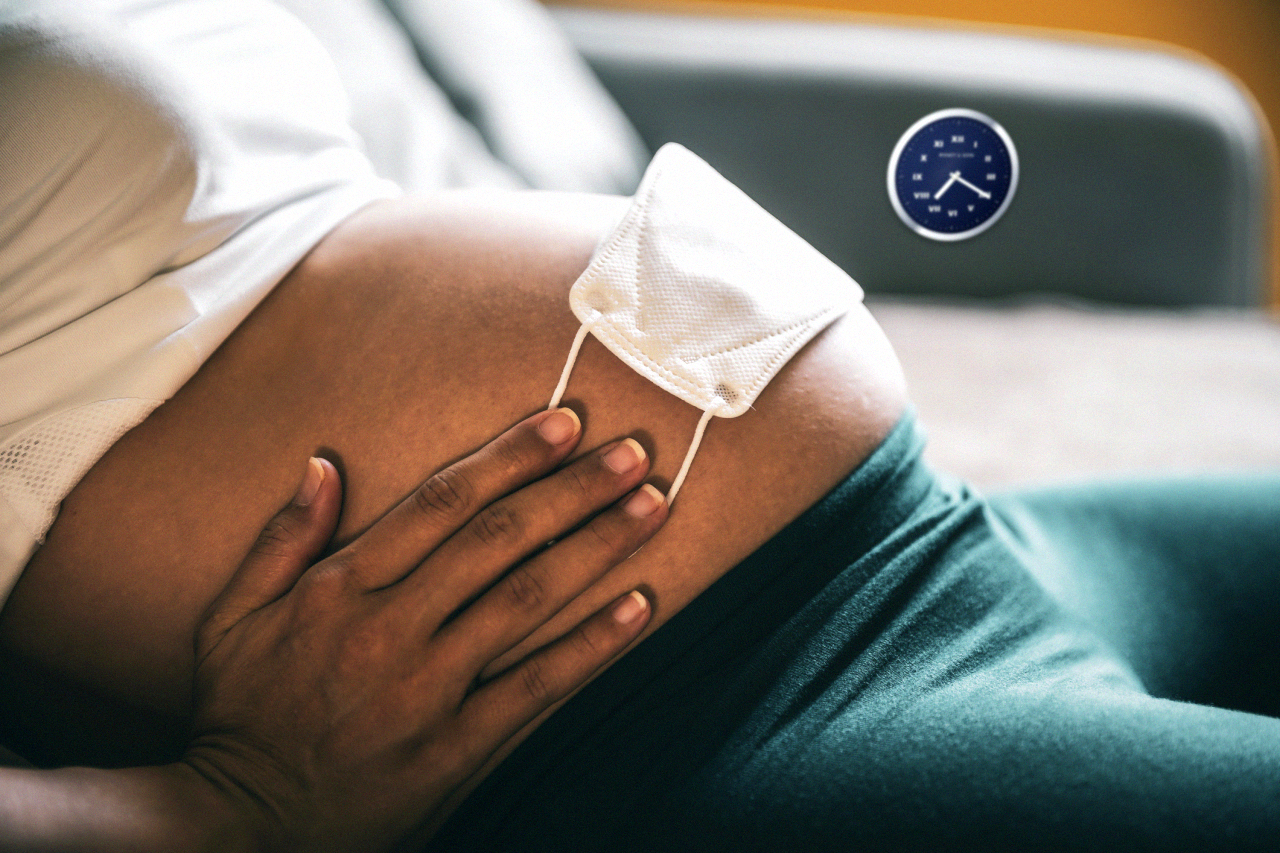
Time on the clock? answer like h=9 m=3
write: h=7 m=20
